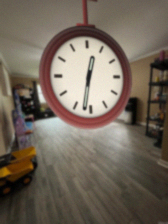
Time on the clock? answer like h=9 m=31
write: h=12 m=32
